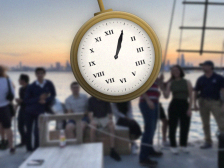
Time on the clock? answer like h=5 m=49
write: h=1 m=5
